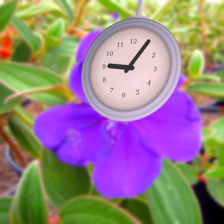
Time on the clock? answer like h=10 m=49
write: h=9 m=5
